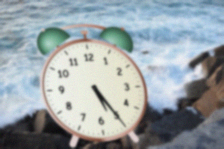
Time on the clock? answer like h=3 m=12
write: h=5 m=25
